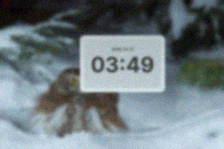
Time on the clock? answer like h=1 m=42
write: h=3 m=49
